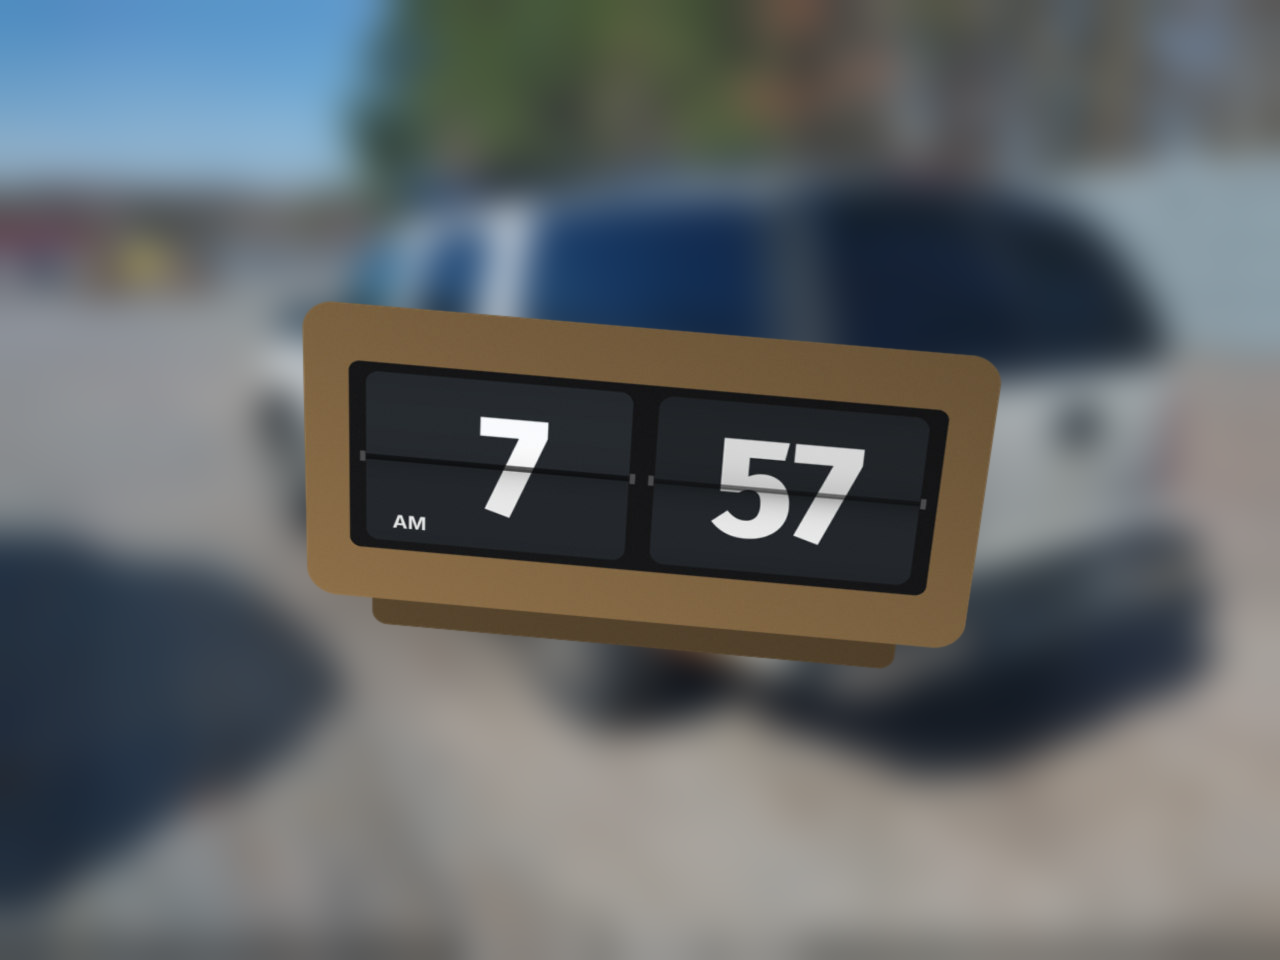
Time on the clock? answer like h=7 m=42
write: h=7 m=57
